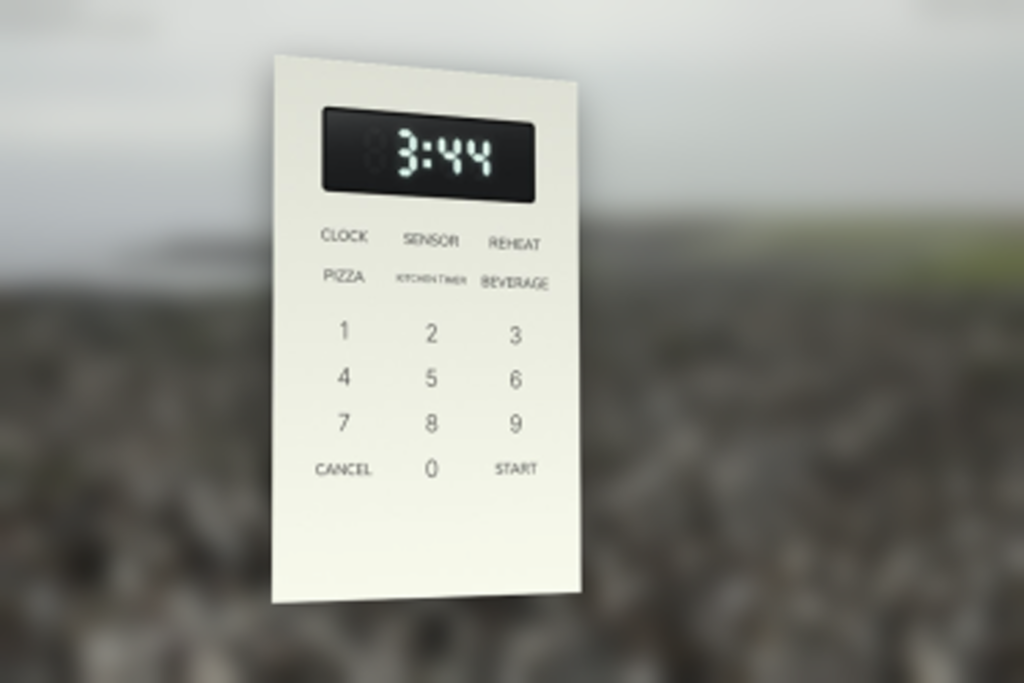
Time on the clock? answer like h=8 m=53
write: h=3 m=44
